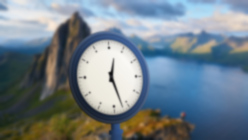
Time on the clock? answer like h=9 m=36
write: h=12 m=27
